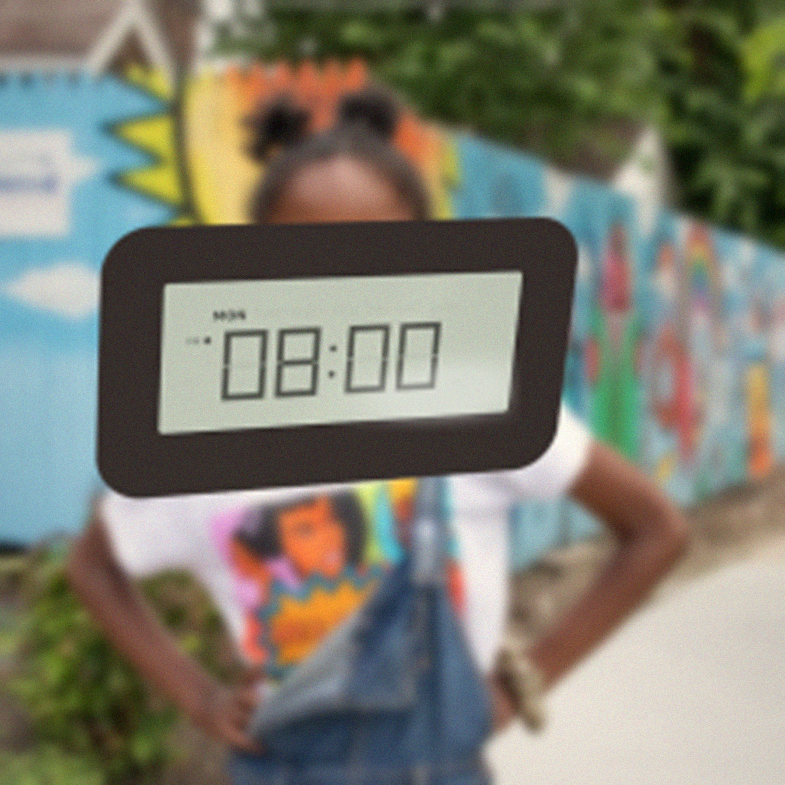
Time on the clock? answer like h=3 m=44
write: h=8 m=0
